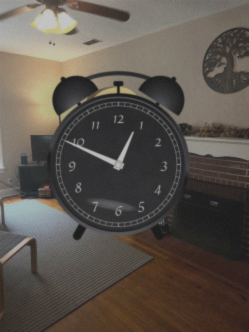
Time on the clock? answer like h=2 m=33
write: h=12 m=49
